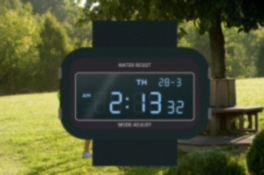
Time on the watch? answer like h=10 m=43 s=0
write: h=2 m=13 s=32
